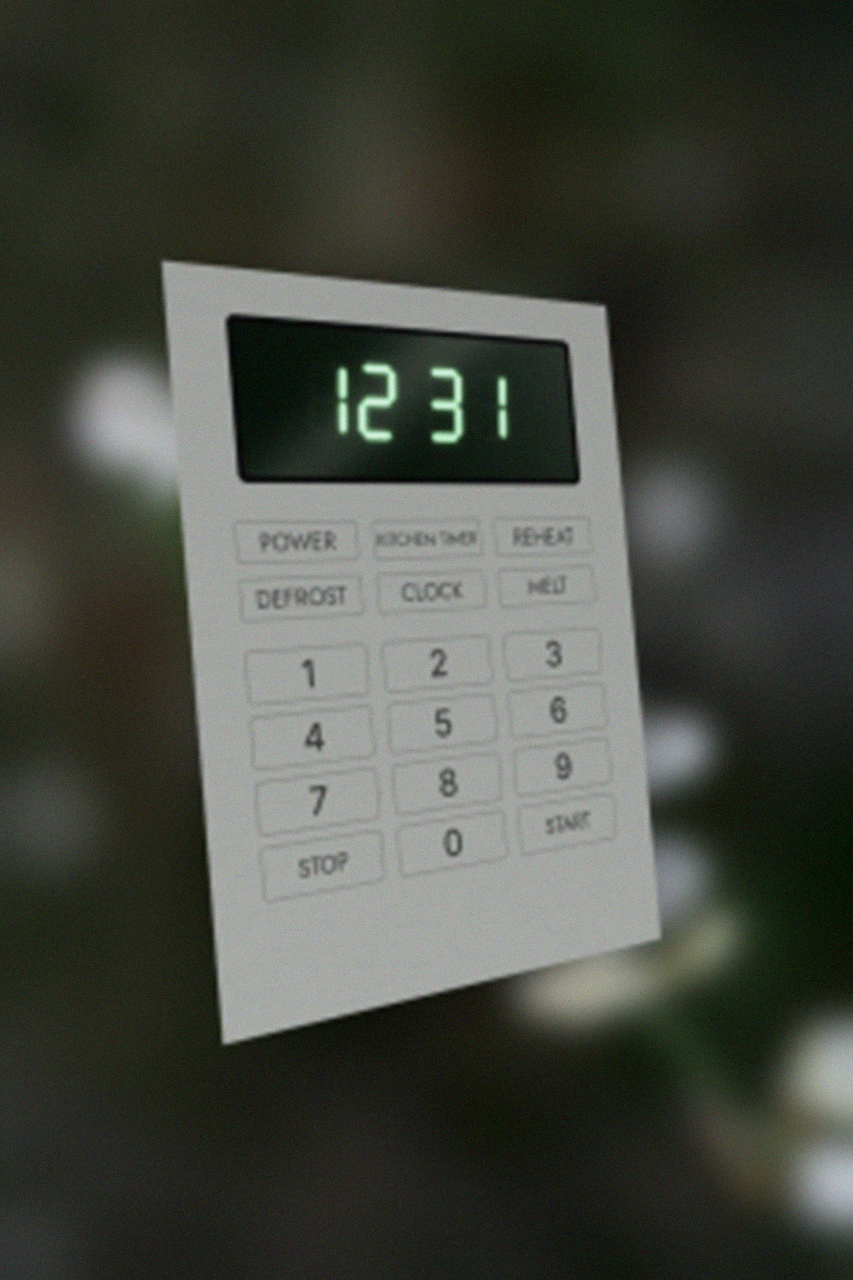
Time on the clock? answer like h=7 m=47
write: h=12 m=31
